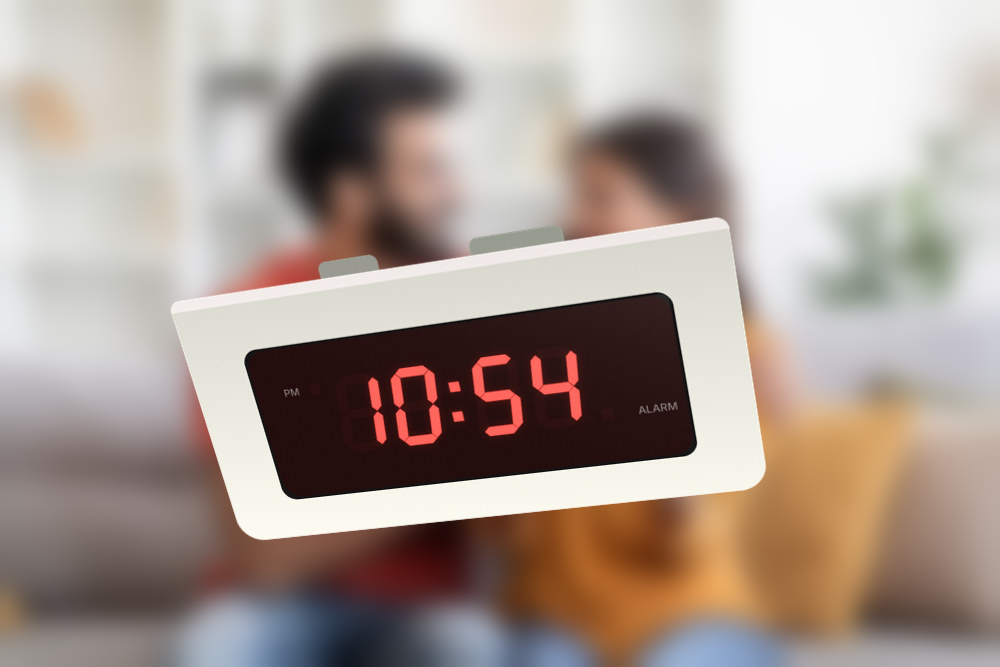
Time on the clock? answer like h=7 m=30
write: h=10 m=54
